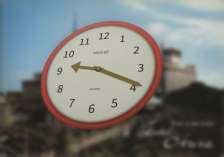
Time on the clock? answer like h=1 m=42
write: h=9 m=19
